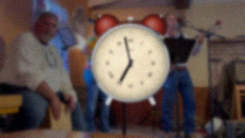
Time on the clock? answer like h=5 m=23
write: h=6 m=58
